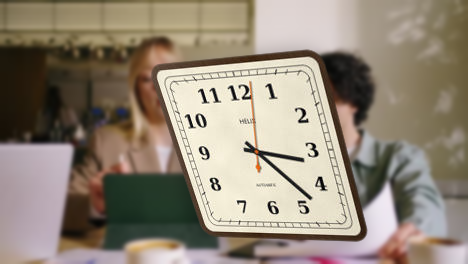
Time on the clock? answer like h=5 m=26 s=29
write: h=3 m=23 s=2
